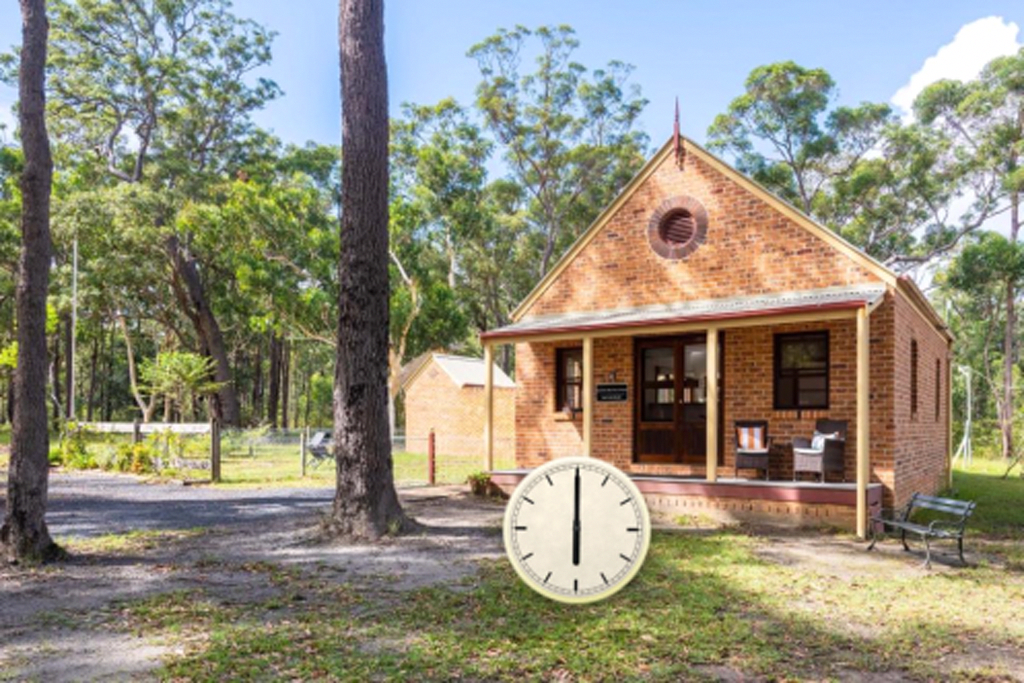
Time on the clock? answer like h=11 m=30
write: h=6 m=0
